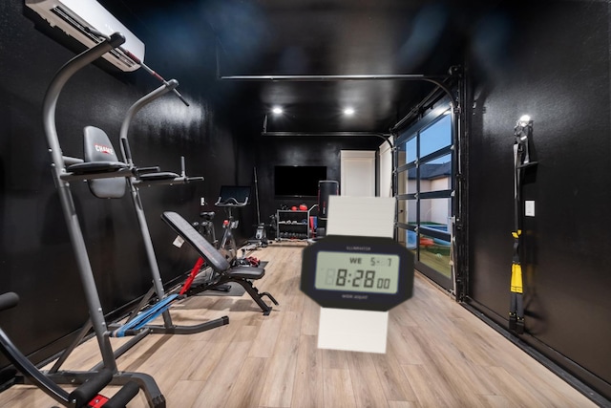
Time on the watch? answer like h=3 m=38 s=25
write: h=8 m=28 s=0
